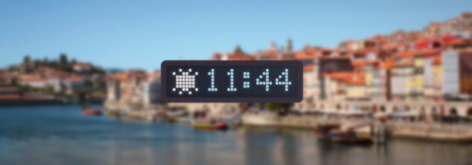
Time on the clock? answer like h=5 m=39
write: h=11 m=44
